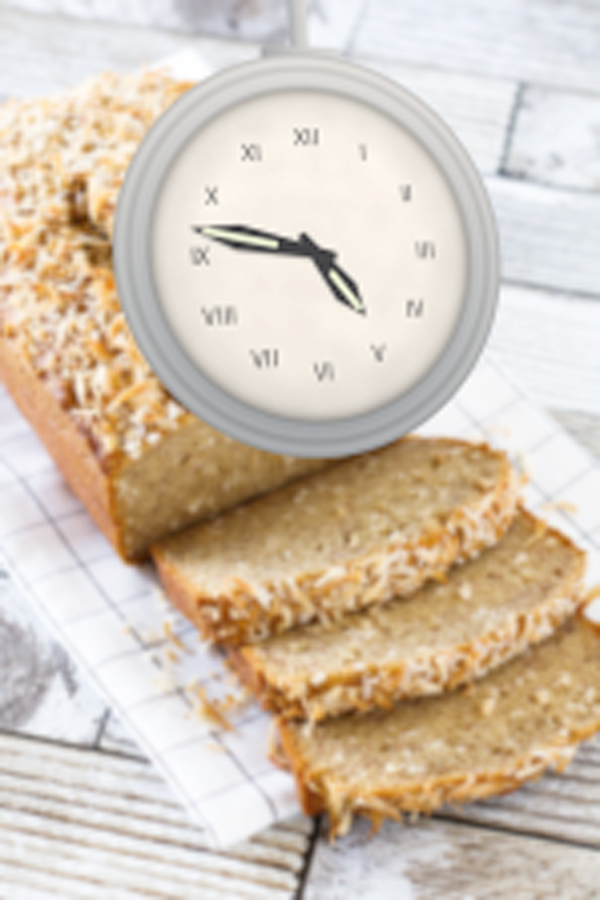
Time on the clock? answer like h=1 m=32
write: h=4 m=47
